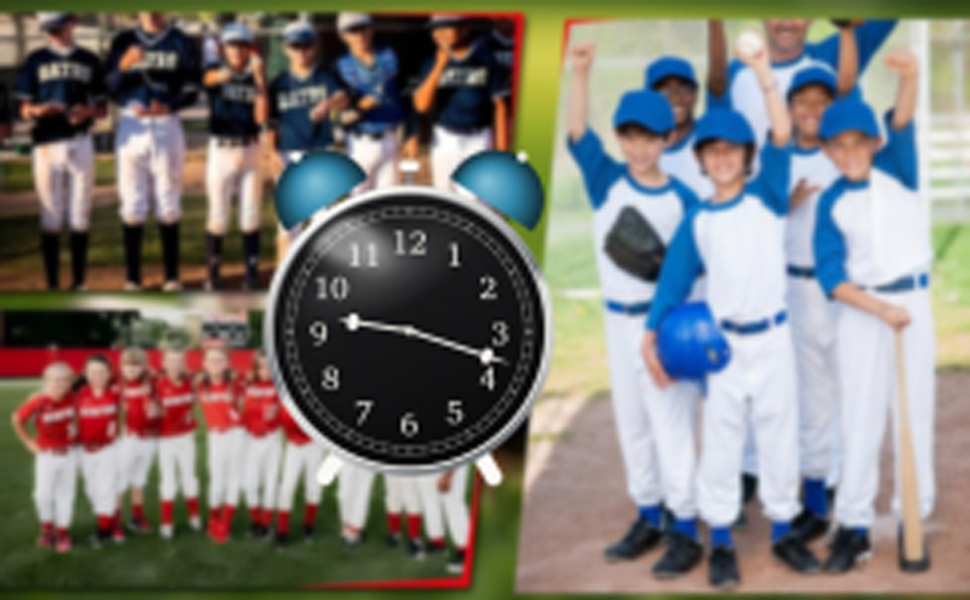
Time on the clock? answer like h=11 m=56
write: h=9 m=18
